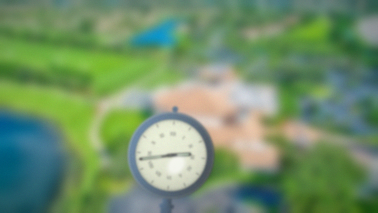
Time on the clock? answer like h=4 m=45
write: h=2 m=43
